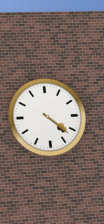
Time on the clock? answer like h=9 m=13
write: h=4 m=22
